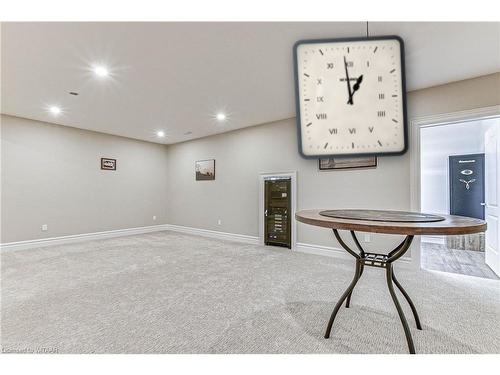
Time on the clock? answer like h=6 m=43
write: h=12 m=59
